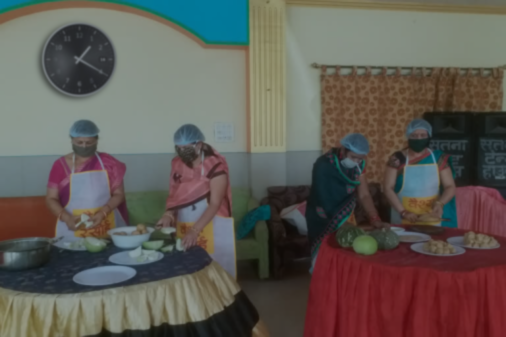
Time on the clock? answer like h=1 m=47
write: h=1 m=20
